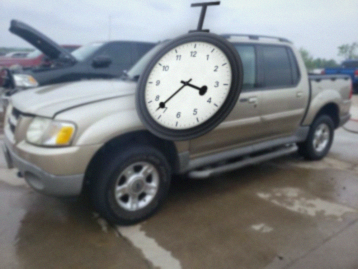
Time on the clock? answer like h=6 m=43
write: h=3 m=37
